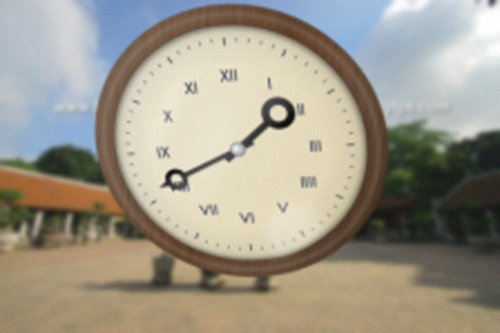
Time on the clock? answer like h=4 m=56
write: h=1 m=41
